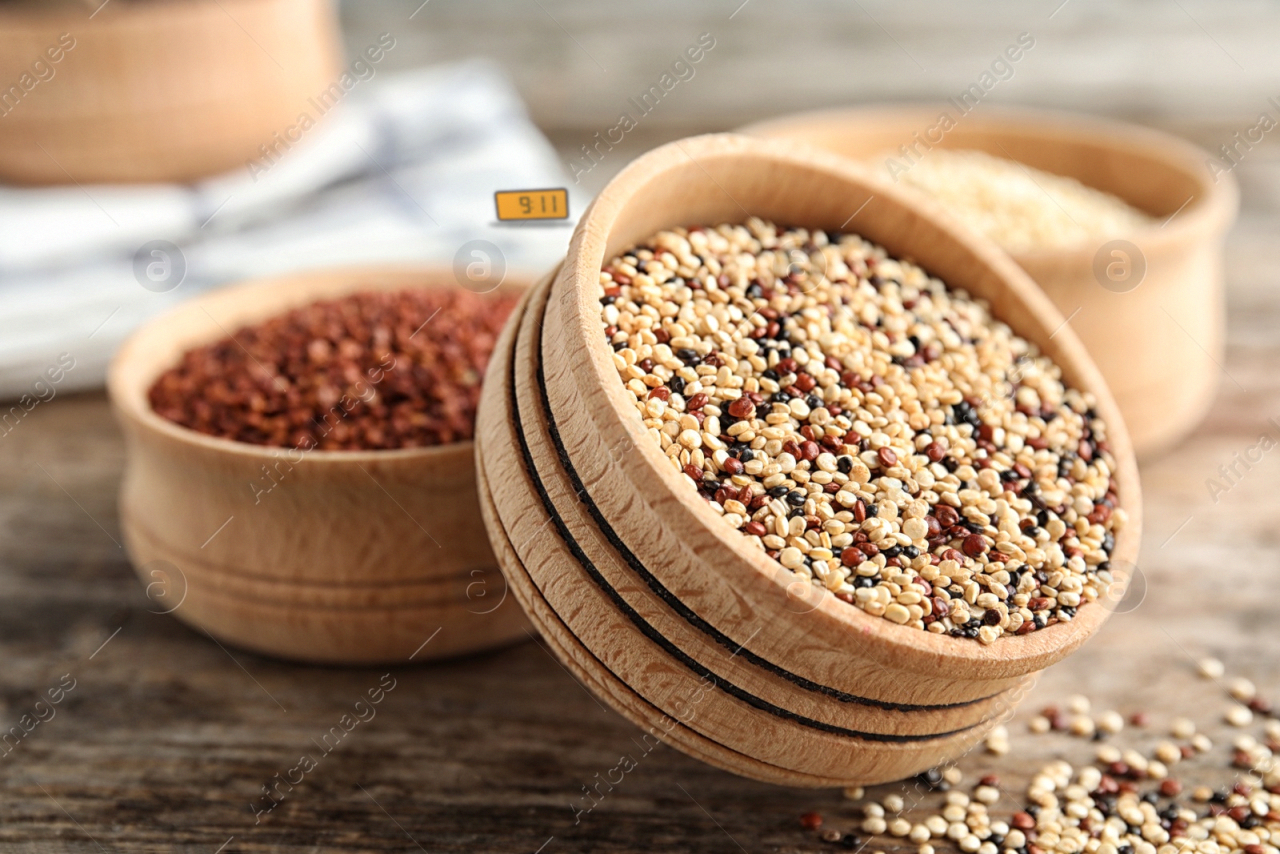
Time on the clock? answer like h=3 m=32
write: h=9 m=11
